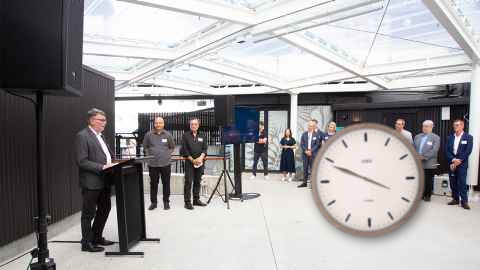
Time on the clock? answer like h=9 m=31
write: h=3 m=49
